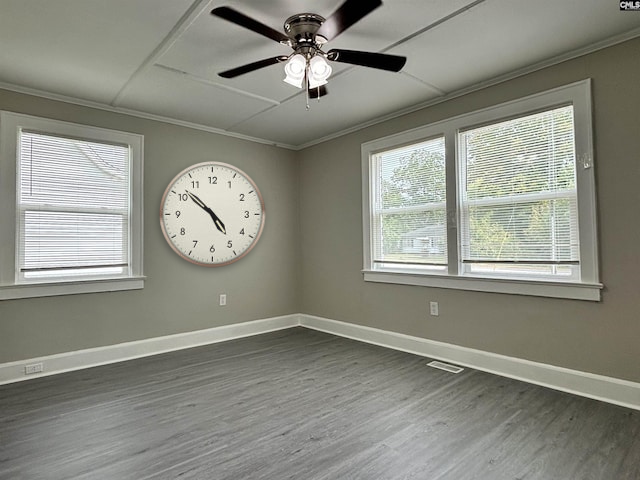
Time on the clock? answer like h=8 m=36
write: h=4 m=52
